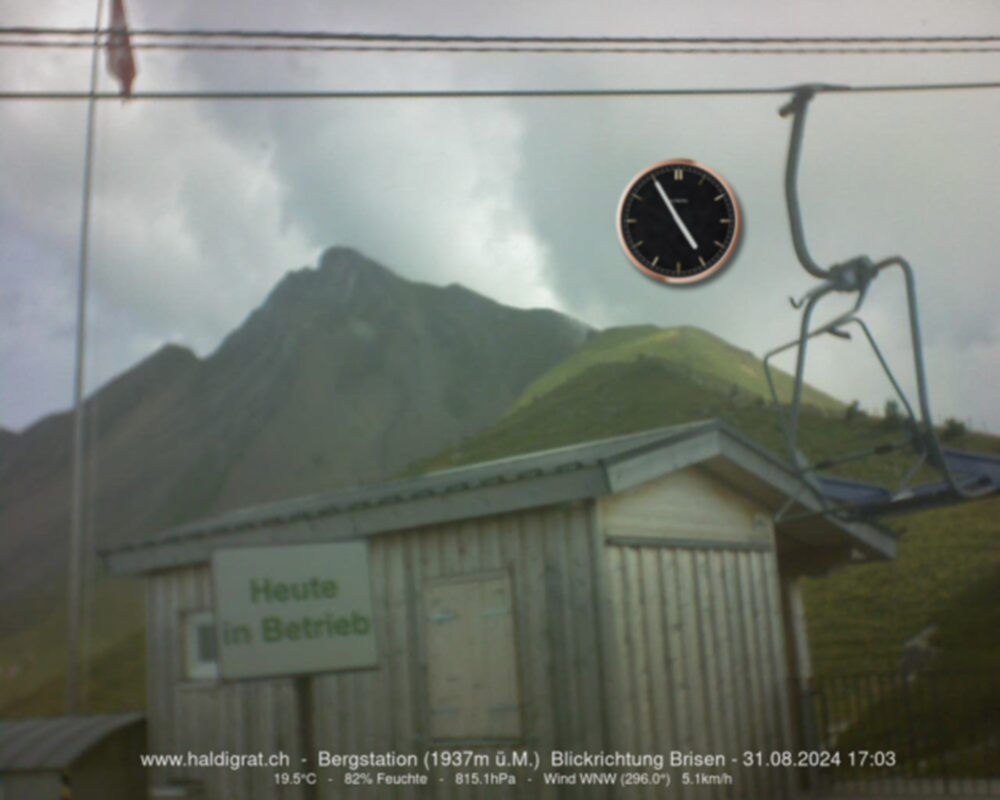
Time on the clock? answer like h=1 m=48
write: h=4 m=55
